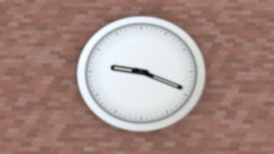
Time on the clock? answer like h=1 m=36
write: h=9 m=19
